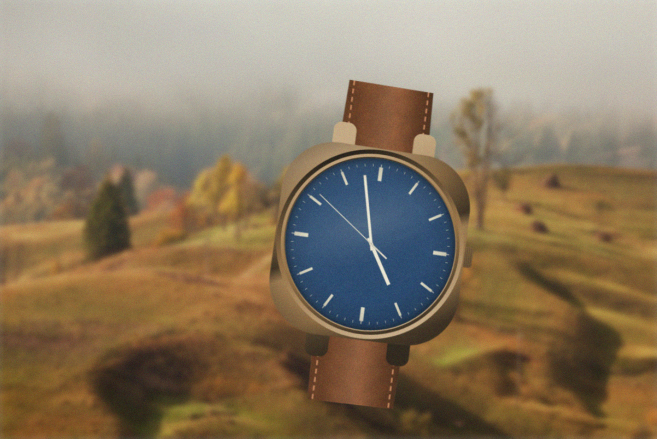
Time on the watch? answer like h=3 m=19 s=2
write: h=4 m=57 s=51
